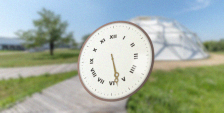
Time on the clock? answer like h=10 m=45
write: h=5 m=28
